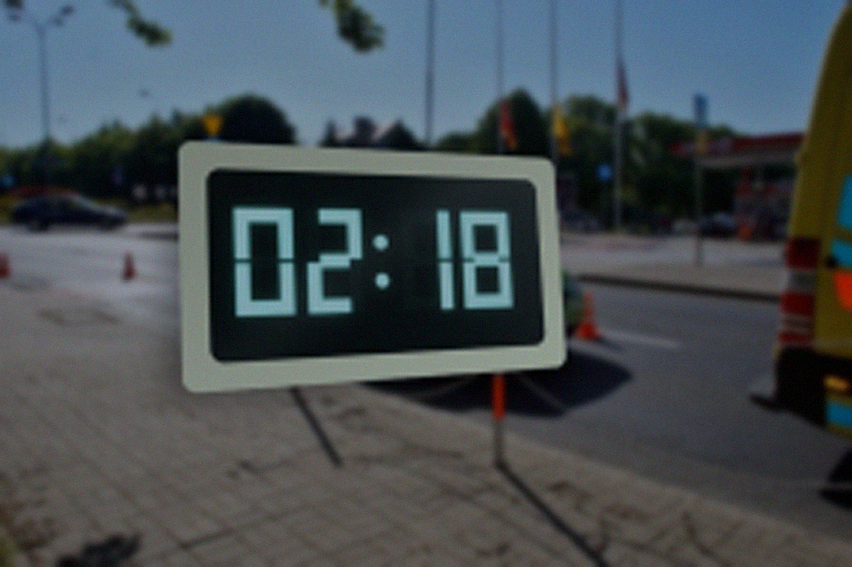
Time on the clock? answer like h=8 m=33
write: h=2 m=18
